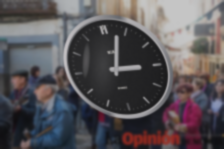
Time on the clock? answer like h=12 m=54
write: h=3 m=3
